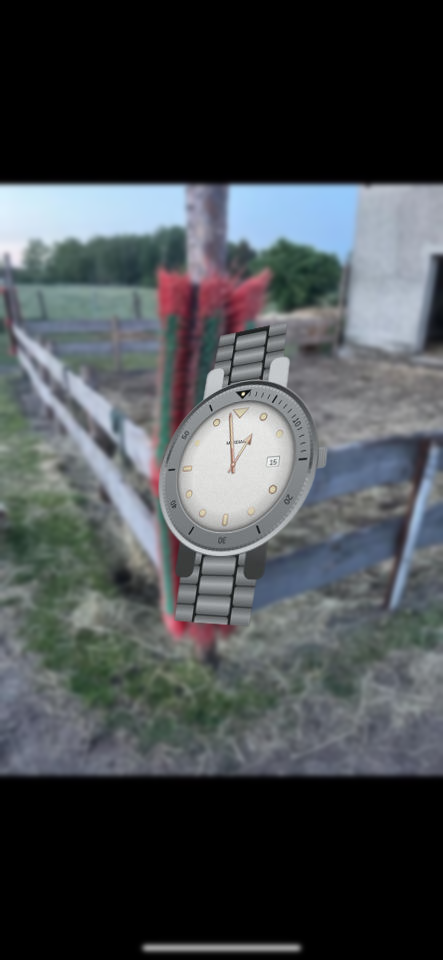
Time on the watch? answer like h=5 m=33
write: h=12 m=58
